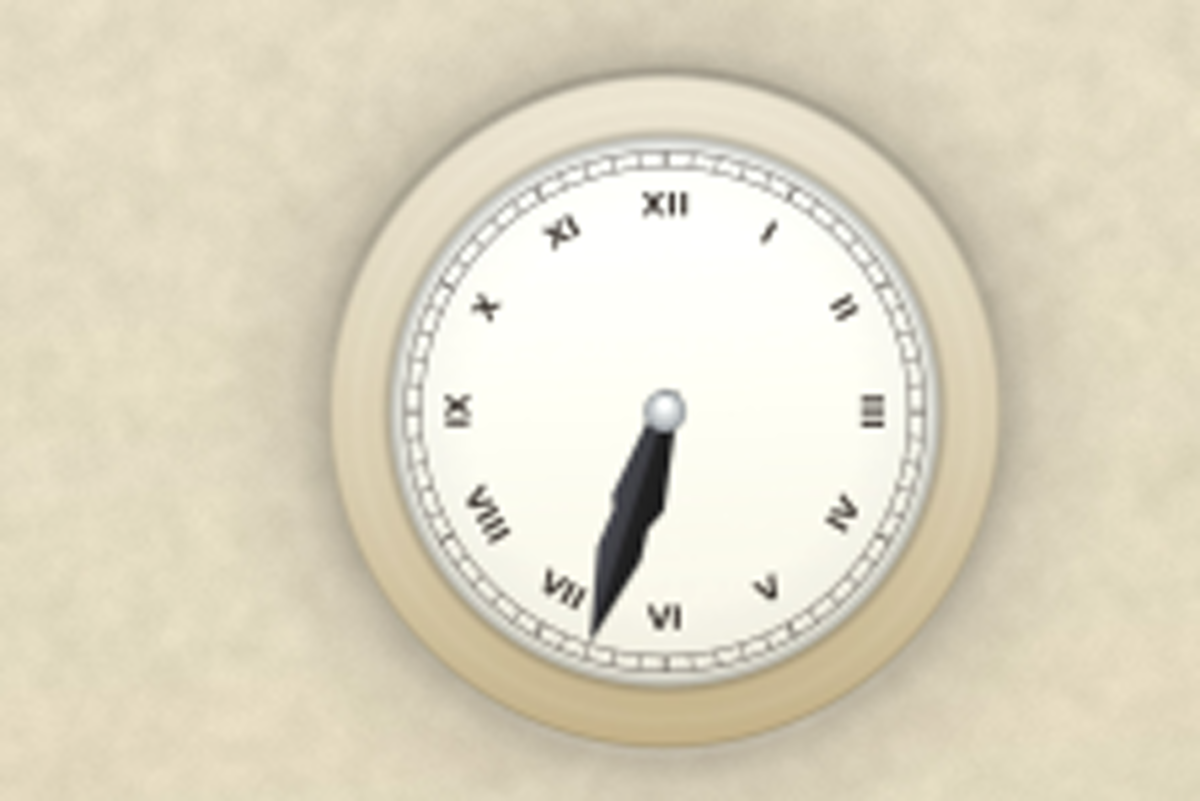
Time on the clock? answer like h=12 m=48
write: h=6 m=33
